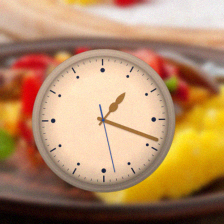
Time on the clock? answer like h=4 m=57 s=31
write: h=1 m=18 s=28
